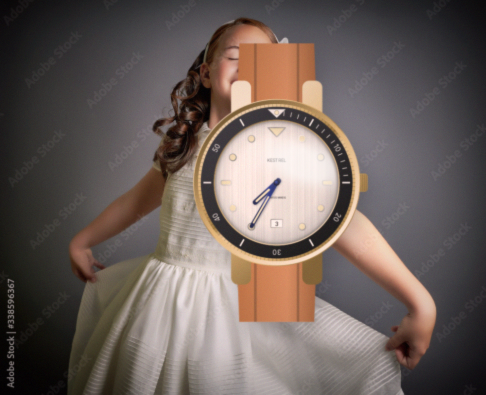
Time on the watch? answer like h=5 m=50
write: h=7 m=35
